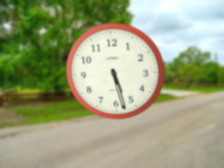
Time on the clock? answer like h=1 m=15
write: h=5 m=28
